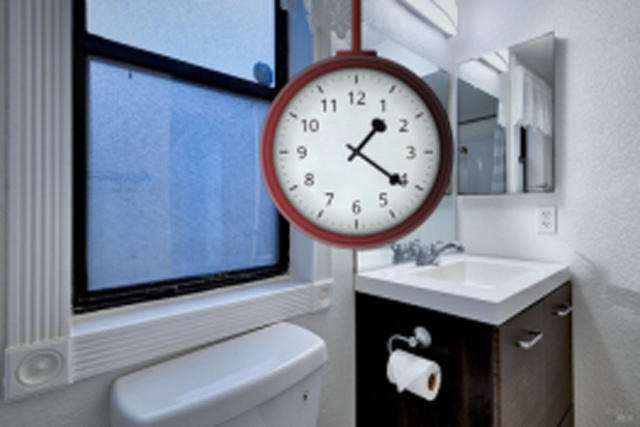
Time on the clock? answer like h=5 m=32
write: h=1 m=21
